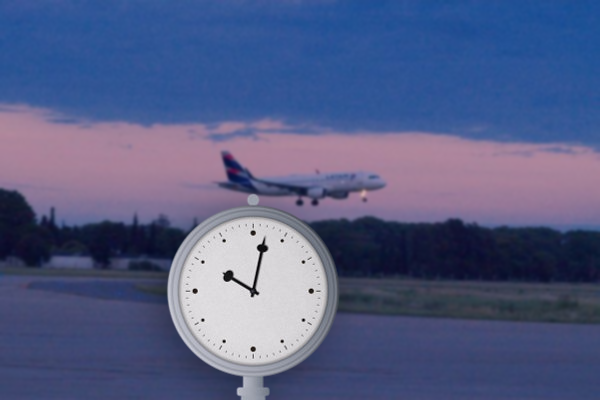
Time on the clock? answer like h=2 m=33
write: h=10 m=2
